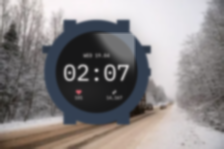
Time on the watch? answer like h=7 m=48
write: h=2 m=7
